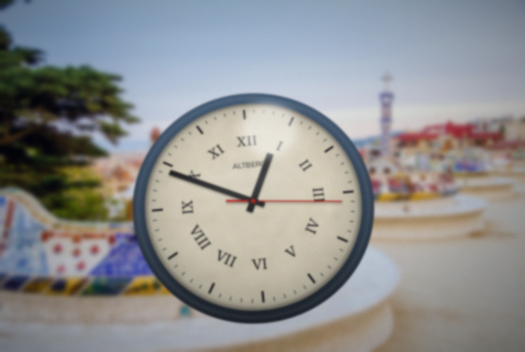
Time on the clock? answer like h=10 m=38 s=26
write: h=12 m=49 s=16
